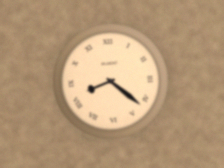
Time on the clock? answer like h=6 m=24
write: h=8 m=22
